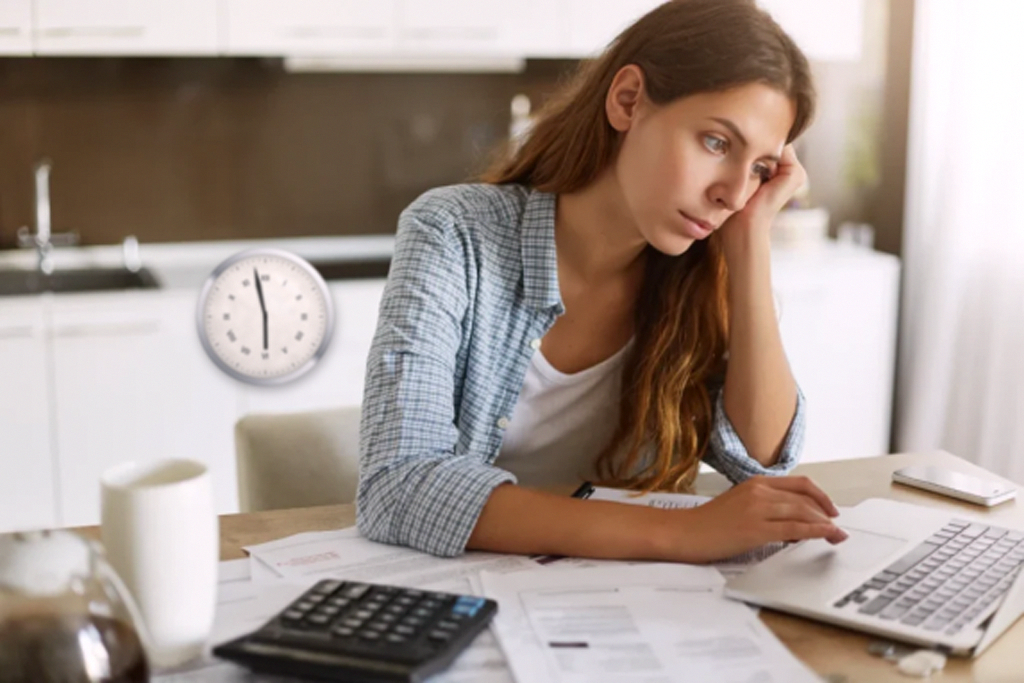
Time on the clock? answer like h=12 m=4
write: h=5 m=58
